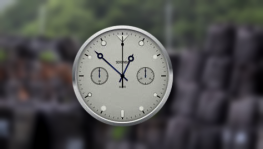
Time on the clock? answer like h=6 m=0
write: h=12 m=52
